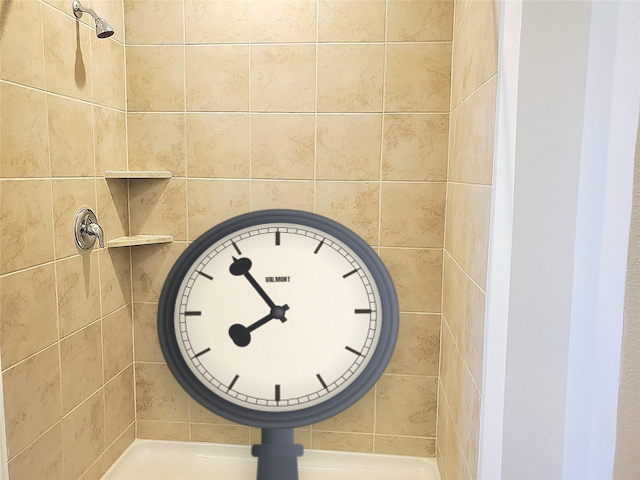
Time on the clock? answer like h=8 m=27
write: h=7 m=54
